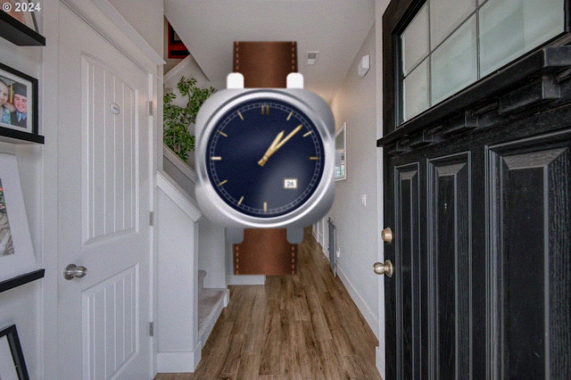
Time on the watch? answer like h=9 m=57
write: h=1 m=8
